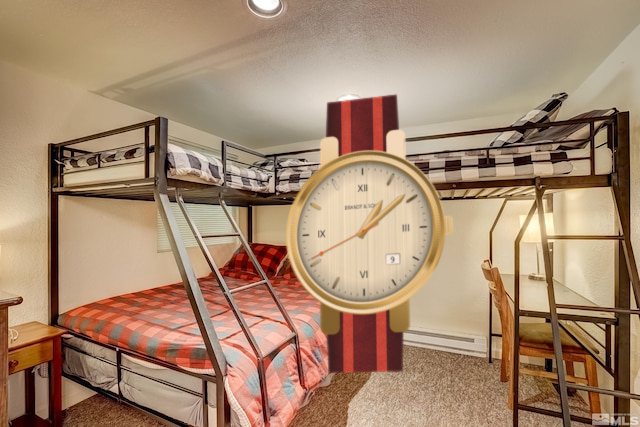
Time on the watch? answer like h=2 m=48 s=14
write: h=1 m=8 s=41
